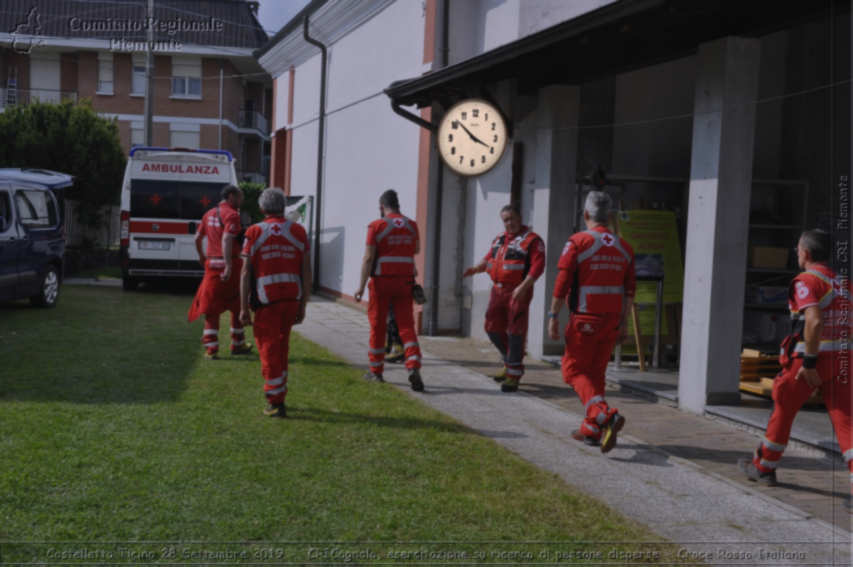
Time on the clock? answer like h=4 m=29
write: h=3 m=52
